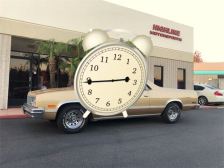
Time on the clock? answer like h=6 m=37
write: h=2 m=44
